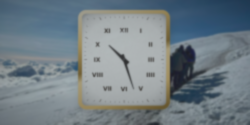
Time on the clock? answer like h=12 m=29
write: h=10 m=27
